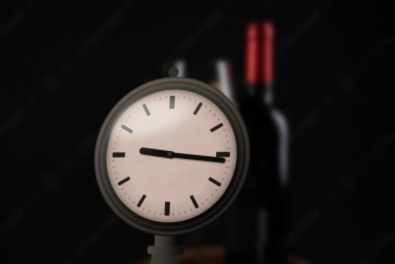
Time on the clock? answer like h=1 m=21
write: h=9 m=16
